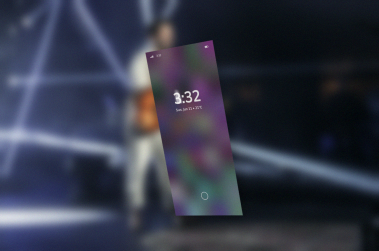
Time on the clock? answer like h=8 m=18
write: h=3 m=32
